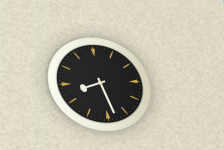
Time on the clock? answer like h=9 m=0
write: h=8 m=28
